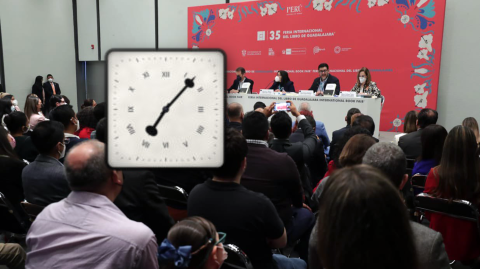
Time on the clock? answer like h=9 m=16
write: h=7 m=7
